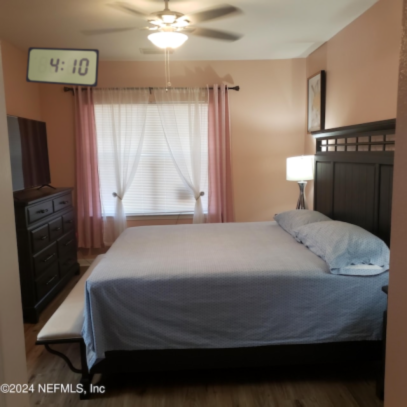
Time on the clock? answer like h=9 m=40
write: h=4 m=10
